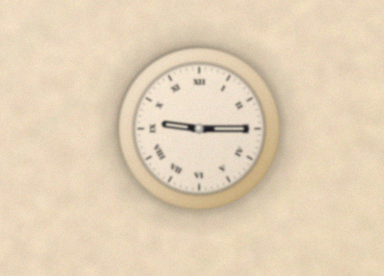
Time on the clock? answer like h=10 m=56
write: h=9 m=15
